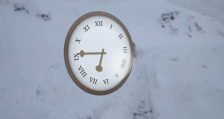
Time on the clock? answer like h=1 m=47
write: h=6 m=46
